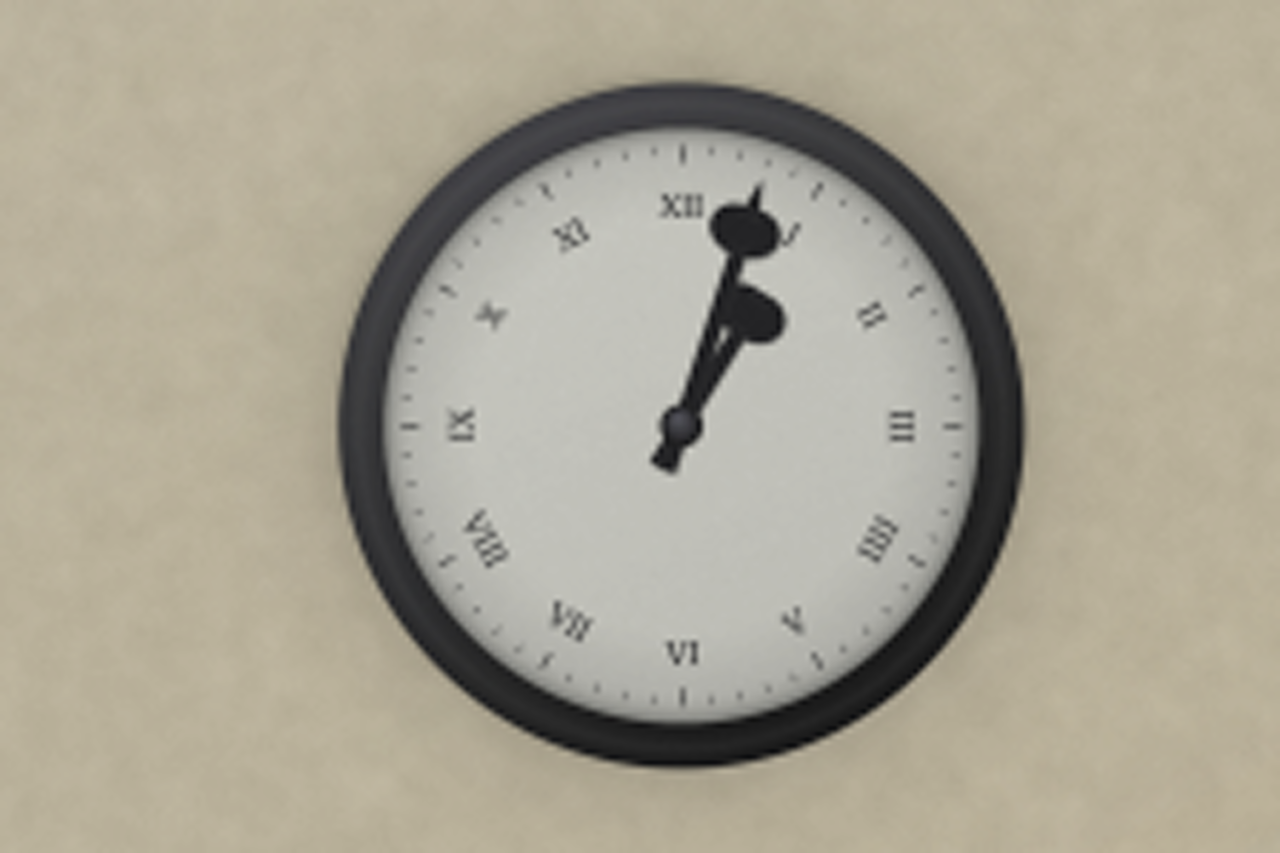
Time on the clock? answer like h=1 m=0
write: h=1 m=3
